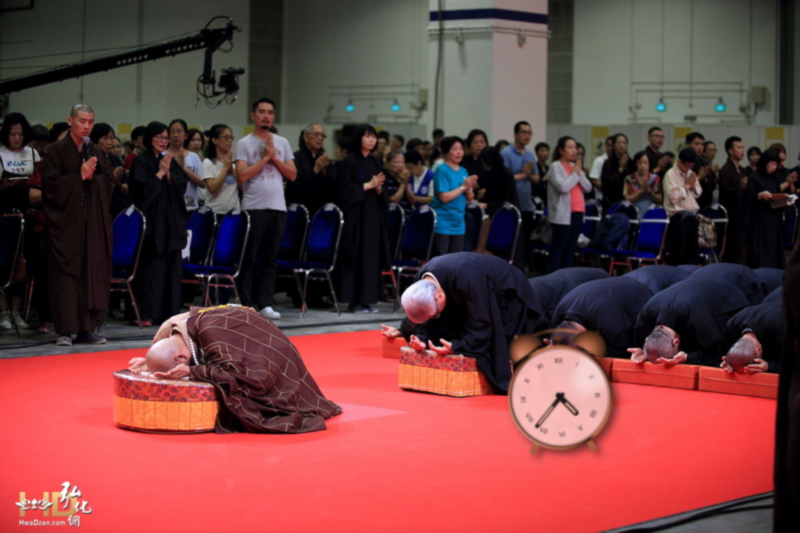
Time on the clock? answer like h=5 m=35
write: h=4 m=37
